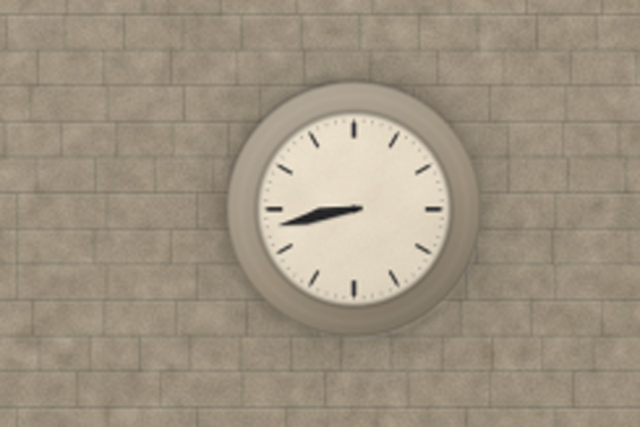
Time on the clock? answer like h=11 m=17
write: h=8 m=43
